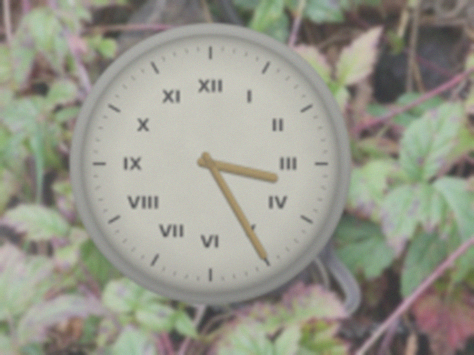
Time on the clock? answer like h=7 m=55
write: h=3 m=25
